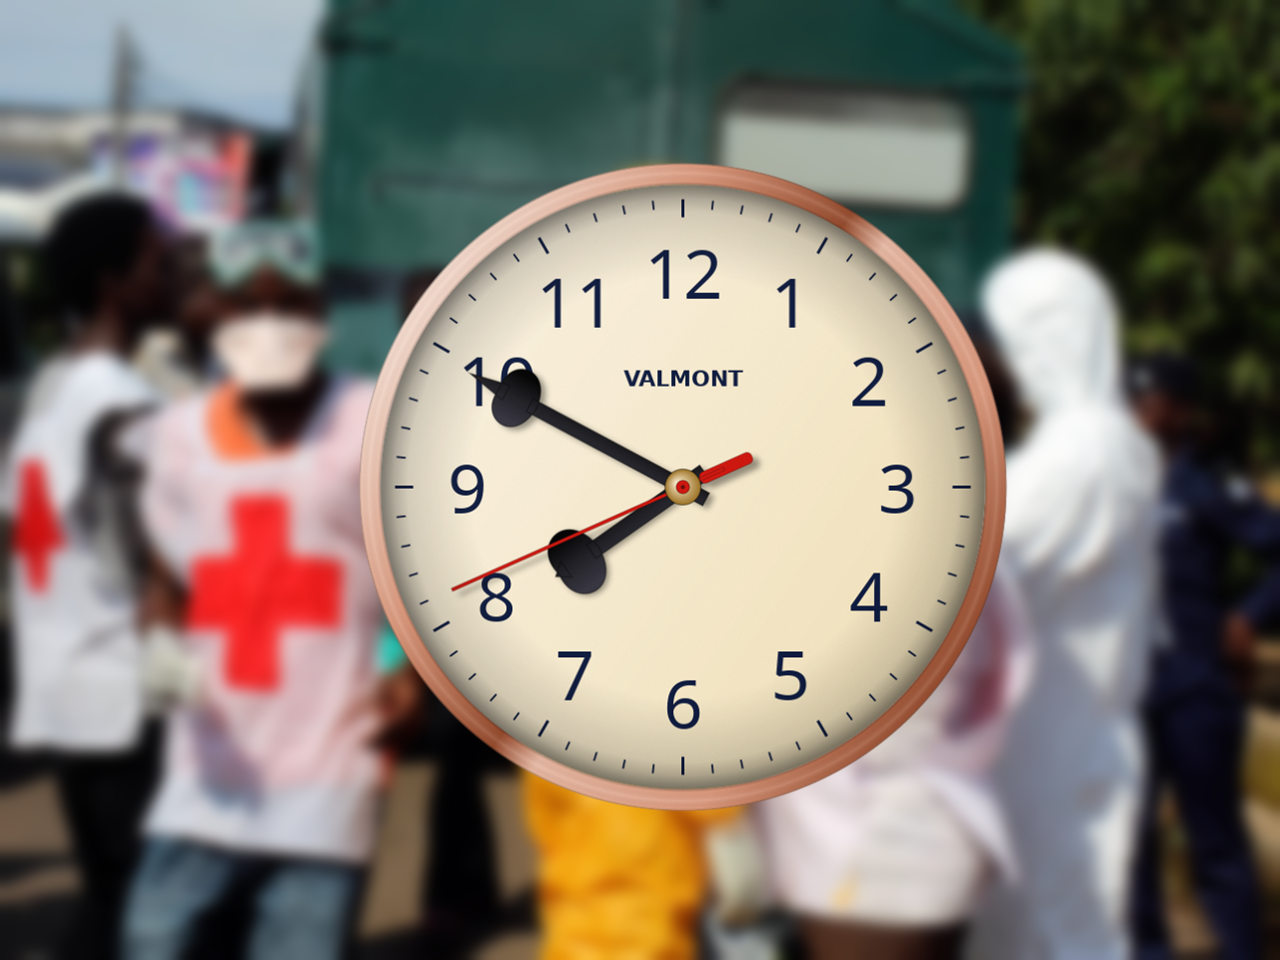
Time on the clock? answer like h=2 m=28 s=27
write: h=7 m=49 s=41
